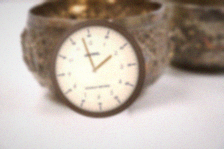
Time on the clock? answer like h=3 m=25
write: h=1 m=58
